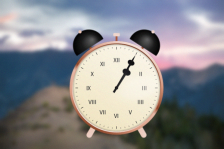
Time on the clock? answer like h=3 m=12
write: h=1 m=5
